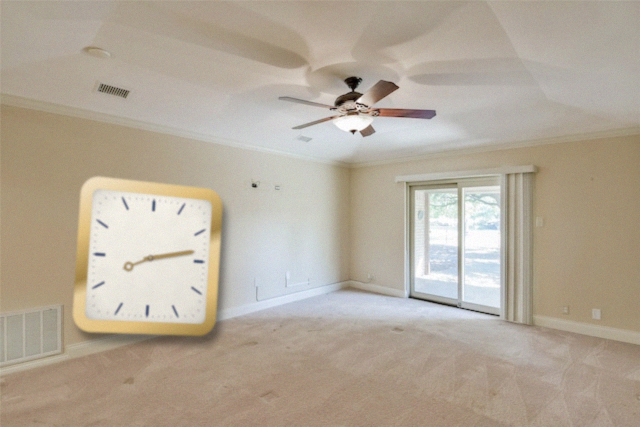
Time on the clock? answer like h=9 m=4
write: h=8 m=13
